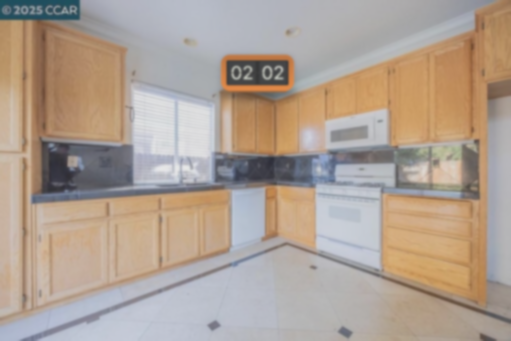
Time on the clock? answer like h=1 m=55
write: h=2 m=2
